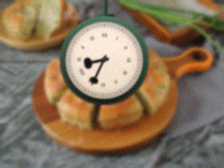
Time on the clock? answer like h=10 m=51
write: h=8 m=34
